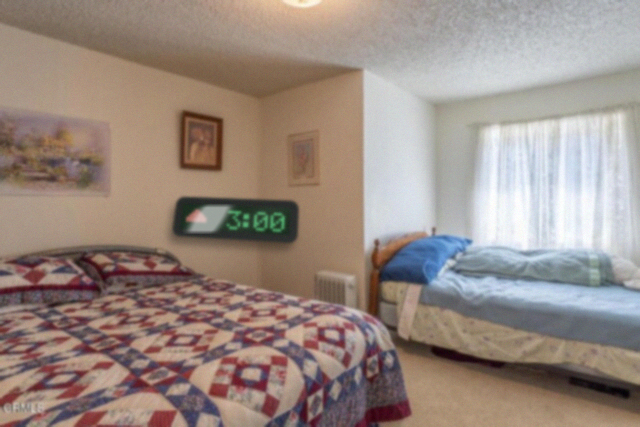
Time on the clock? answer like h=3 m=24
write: h=3 m=0
